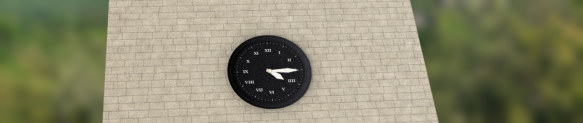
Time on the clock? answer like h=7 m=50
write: h=4 m=15
